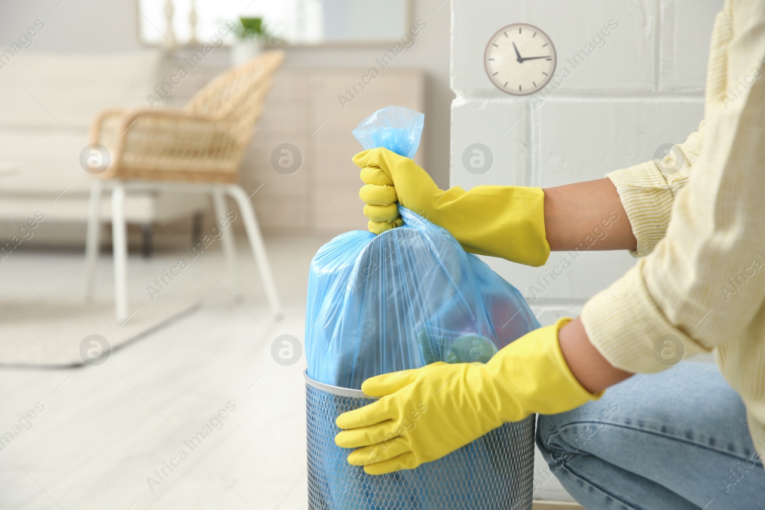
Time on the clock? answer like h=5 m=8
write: h=11 m=14
